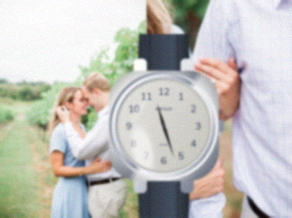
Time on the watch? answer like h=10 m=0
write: h=11 m=27
